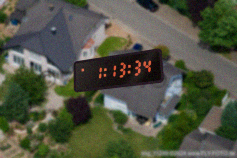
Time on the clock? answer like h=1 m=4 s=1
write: h=1 m=13 s=34
